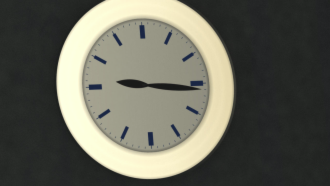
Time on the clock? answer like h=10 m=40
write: h=9 m=16
